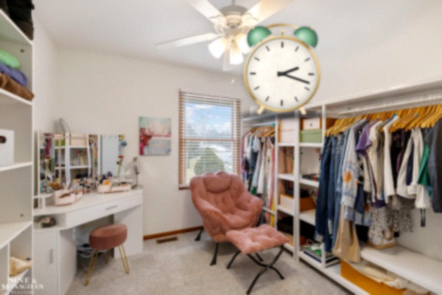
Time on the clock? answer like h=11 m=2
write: h=2 m=18
